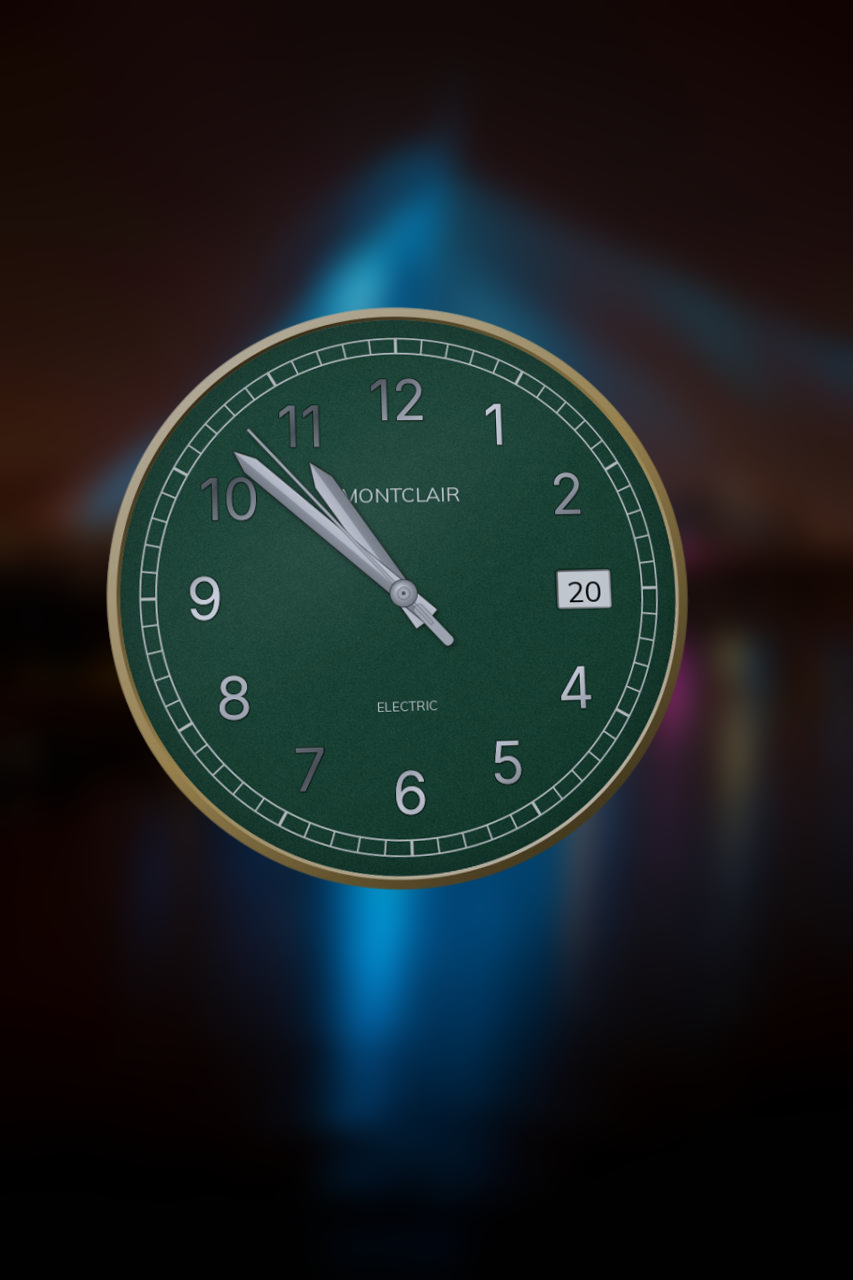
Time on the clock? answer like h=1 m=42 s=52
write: h=10 m=51 s=53
